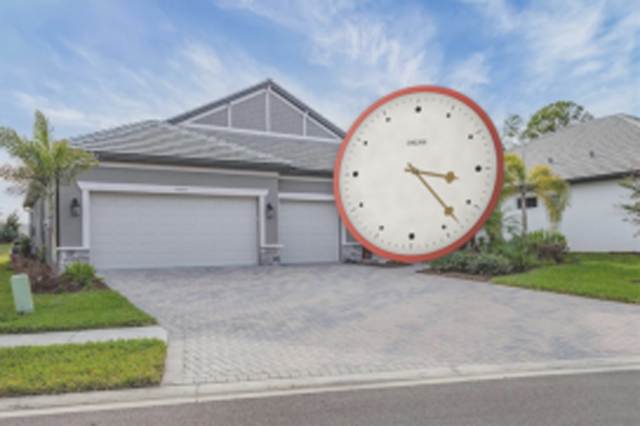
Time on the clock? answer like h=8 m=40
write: h=3 m=23
